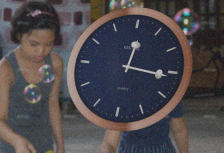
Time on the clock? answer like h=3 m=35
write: h=12 m=16
